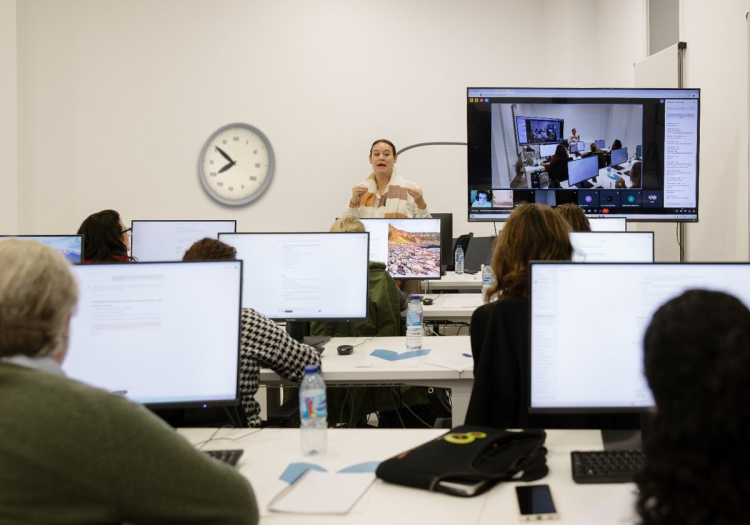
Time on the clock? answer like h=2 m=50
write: h=7 m=51
